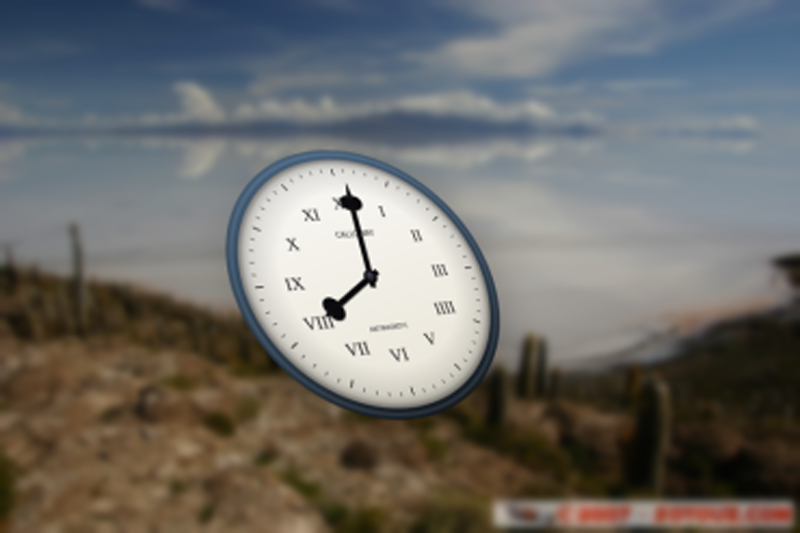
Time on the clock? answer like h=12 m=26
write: h=8 m=1
